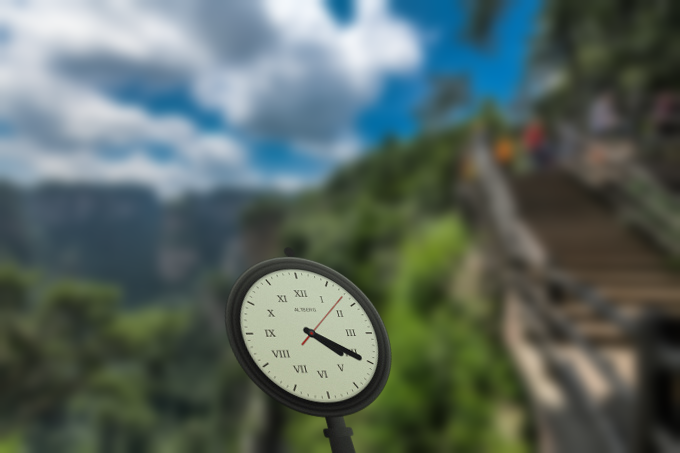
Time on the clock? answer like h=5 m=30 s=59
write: h=4 m=20 s=8
